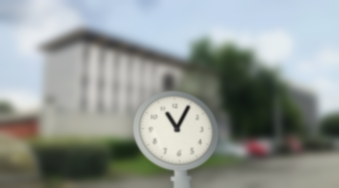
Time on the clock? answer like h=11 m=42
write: h=11 m=5
